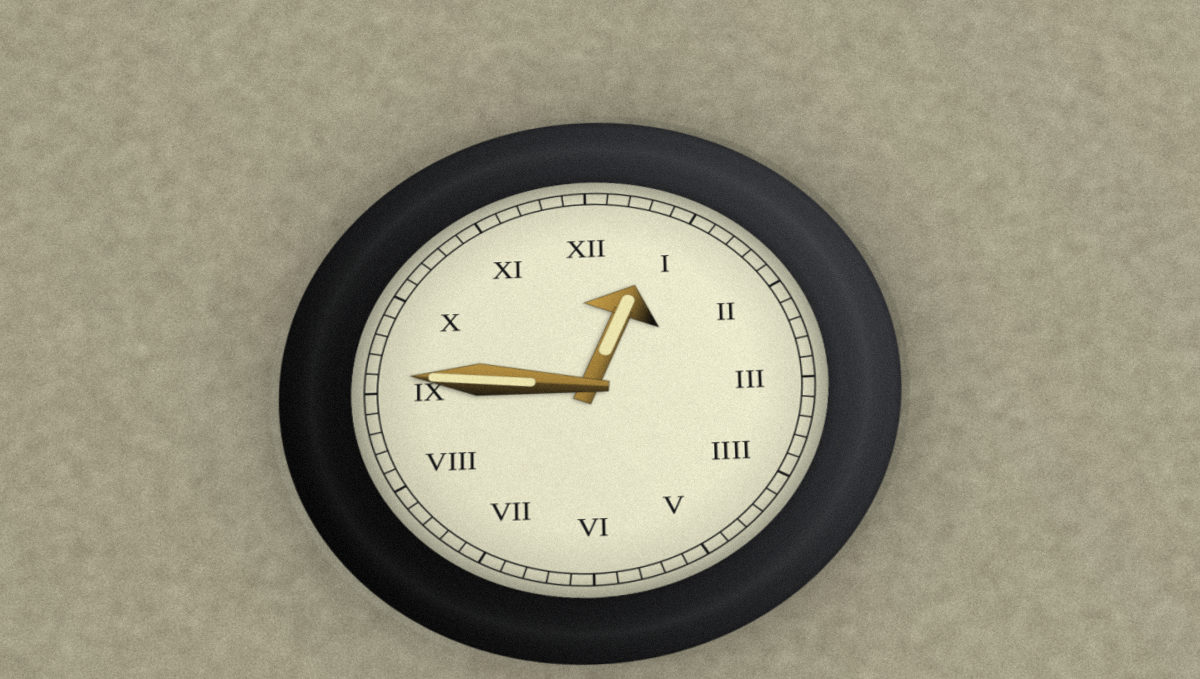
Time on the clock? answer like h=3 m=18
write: h=12 m=46
